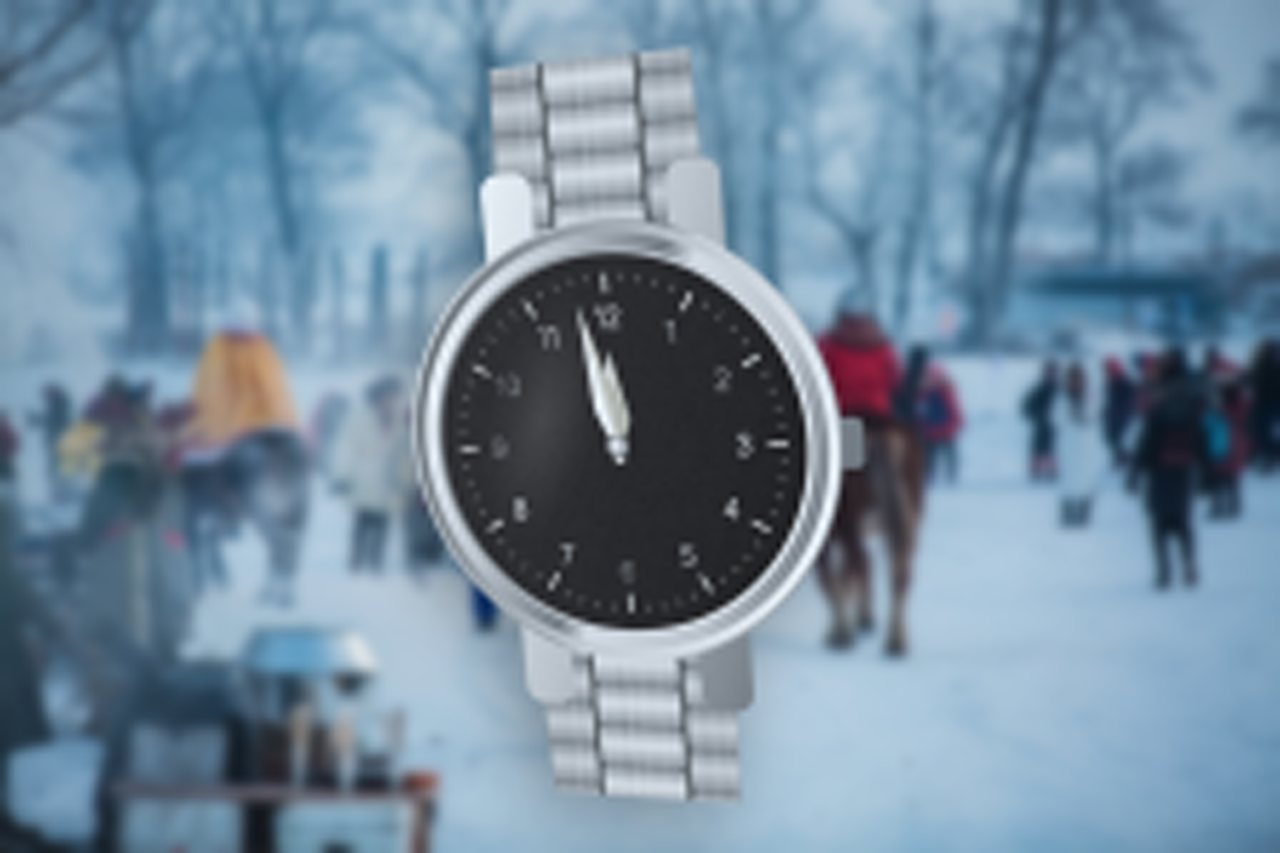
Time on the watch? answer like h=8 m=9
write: h=11 m=58
